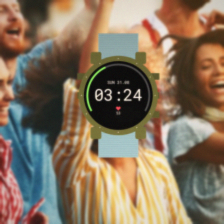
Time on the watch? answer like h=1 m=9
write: h=3 m=24
